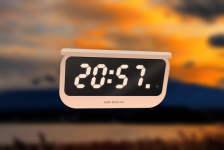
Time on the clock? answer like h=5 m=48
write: h=20 m=57
